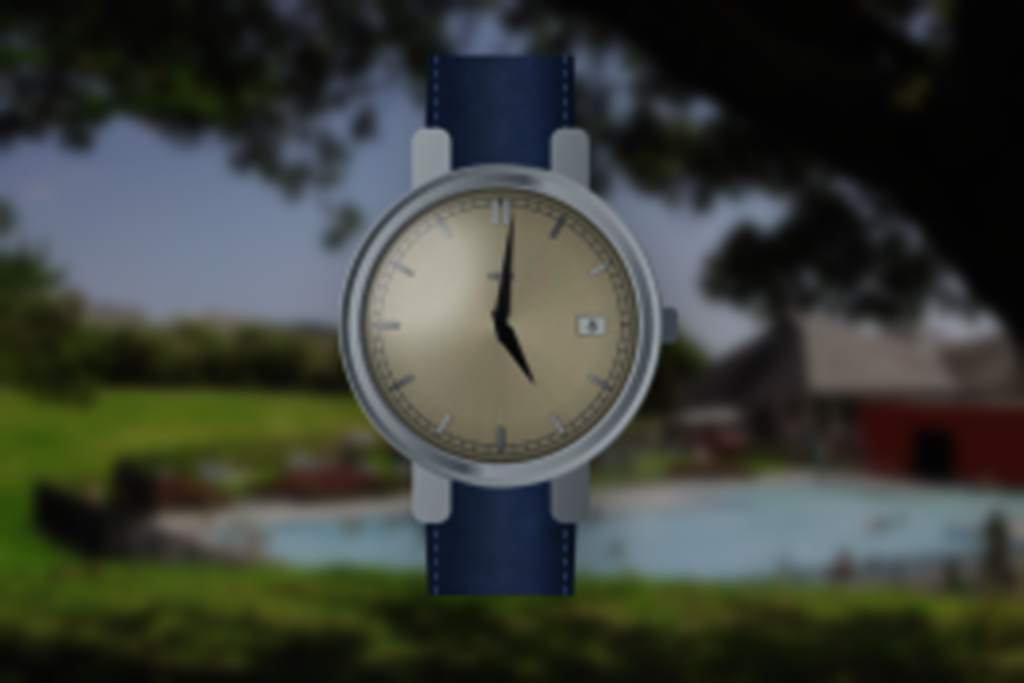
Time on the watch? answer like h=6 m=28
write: h=5 m=1
